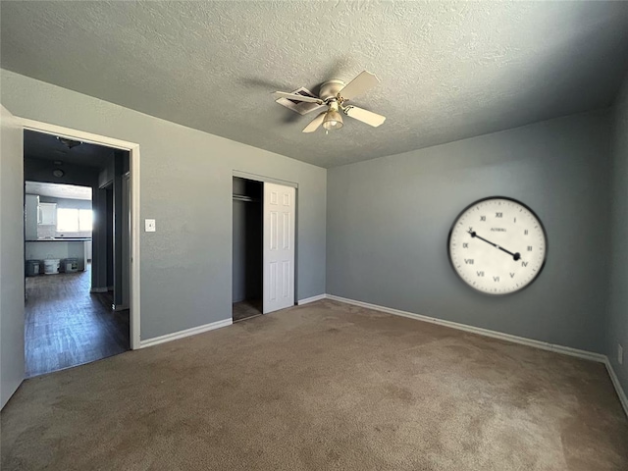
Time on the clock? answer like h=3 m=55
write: h=3 m=49
